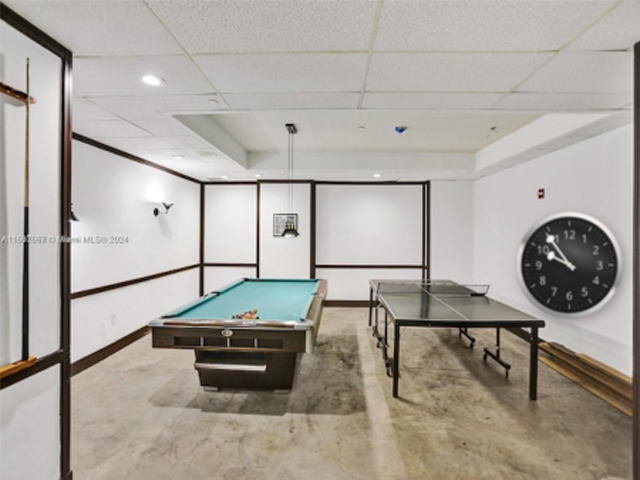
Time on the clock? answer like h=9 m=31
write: h=9 m=54
